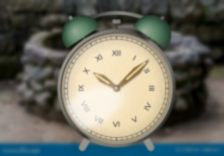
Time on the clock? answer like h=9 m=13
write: h=10 m=8
